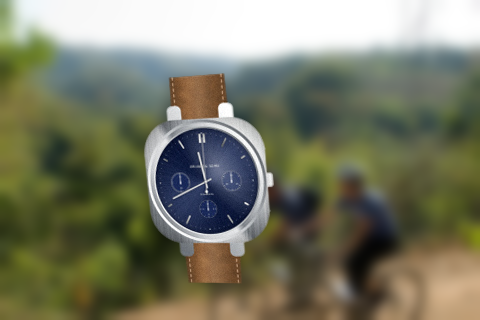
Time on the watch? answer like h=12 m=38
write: h=11 m=41
